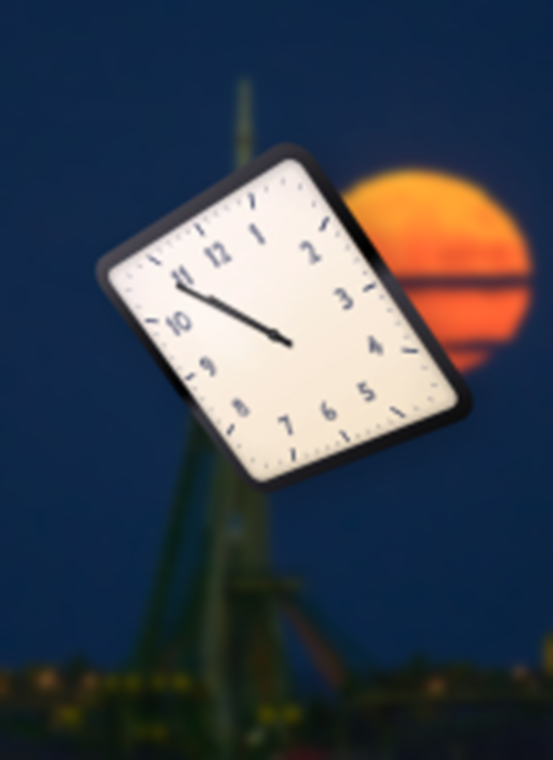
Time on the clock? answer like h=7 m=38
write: h=10 m=54
